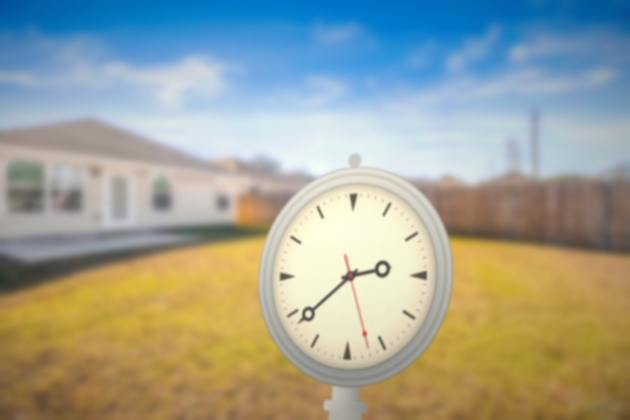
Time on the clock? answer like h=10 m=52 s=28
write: h=2 m=38 s=27
